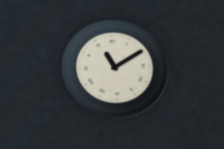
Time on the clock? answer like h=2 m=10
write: h=11 m=10
